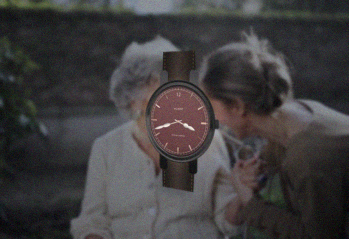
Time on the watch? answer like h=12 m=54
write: h=3 m=42
